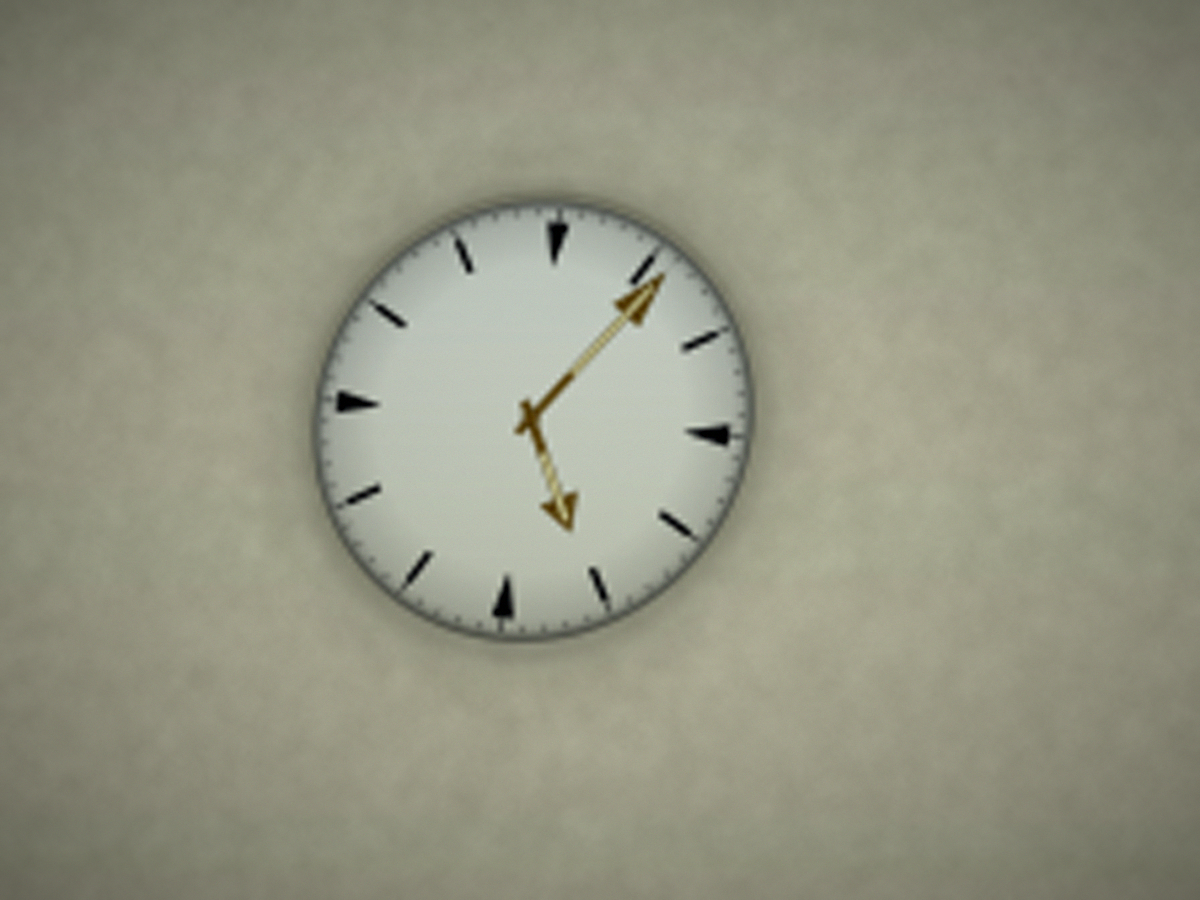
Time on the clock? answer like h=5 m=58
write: h=5 m=6
